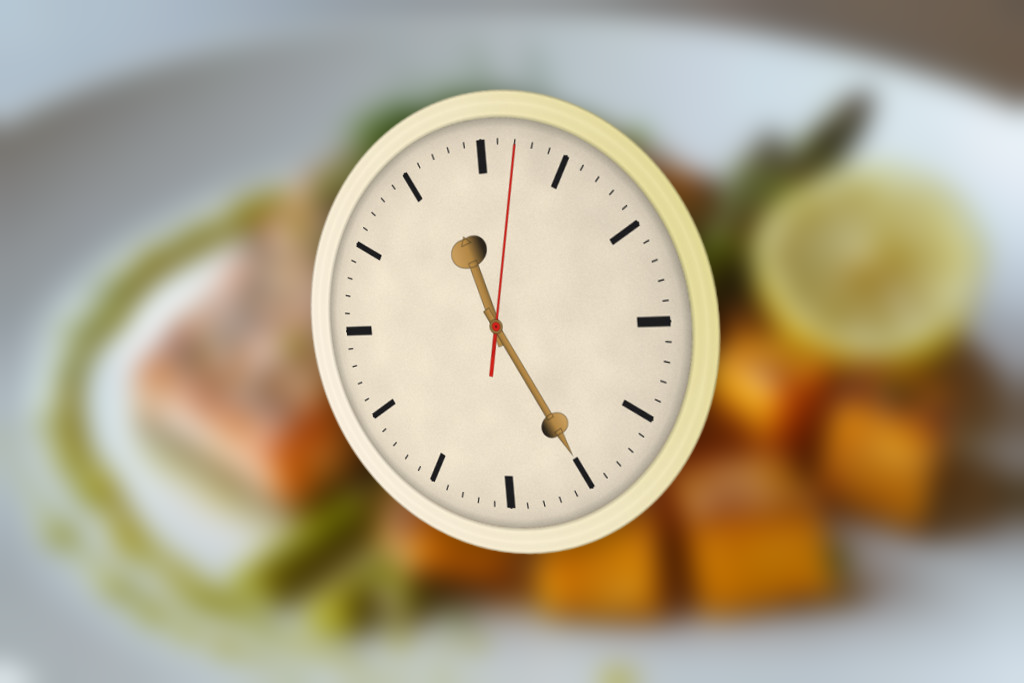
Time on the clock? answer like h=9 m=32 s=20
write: h=11 m=25 s=2
